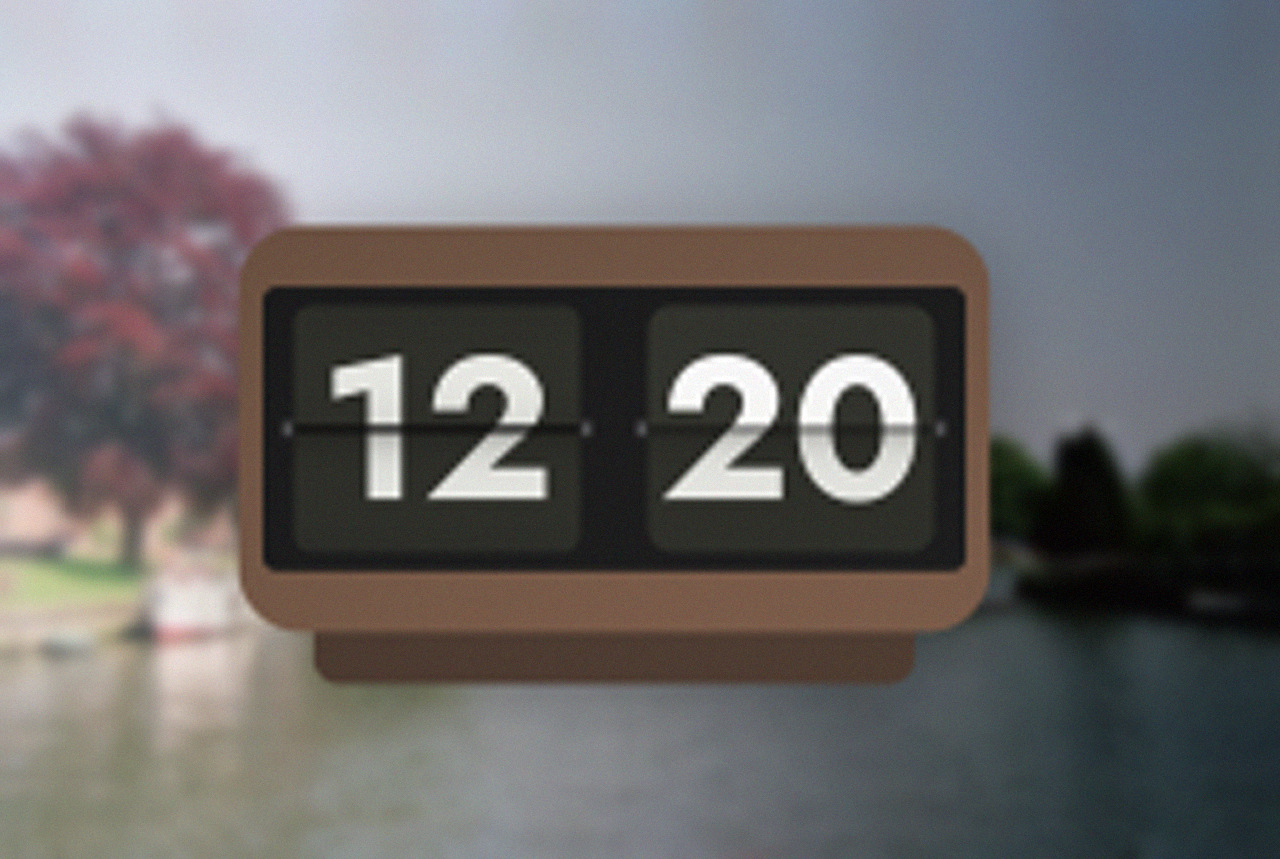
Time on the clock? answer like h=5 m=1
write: h=12 m=20
